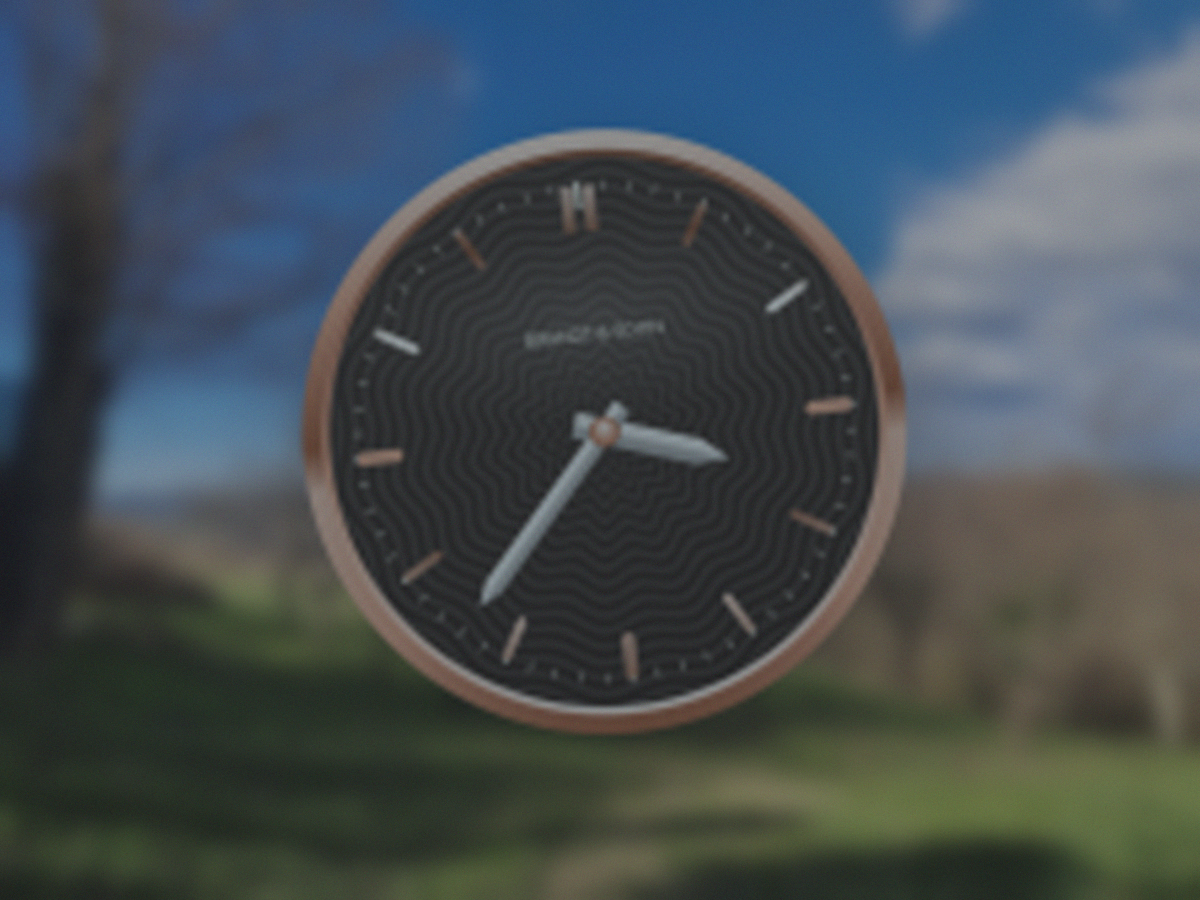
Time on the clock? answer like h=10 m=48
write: h=3 m=37
